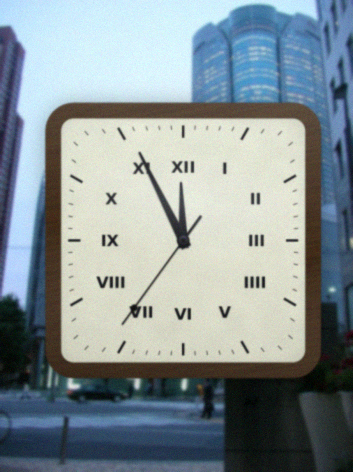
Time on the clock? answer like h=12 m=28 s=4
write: h=11 m=55 s=36
